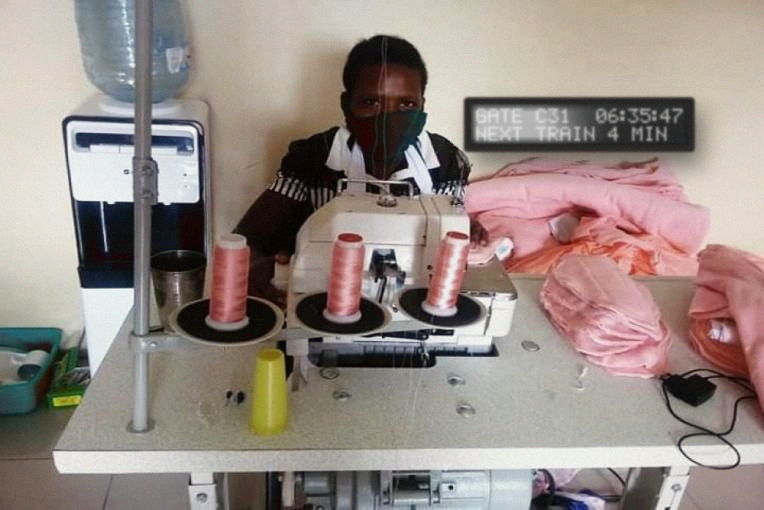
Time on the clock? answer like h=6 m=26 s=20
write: h=6 m=35 s=47
